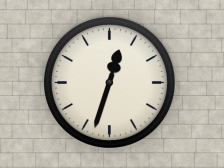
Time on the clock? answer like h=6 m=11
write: h=12 m=33
